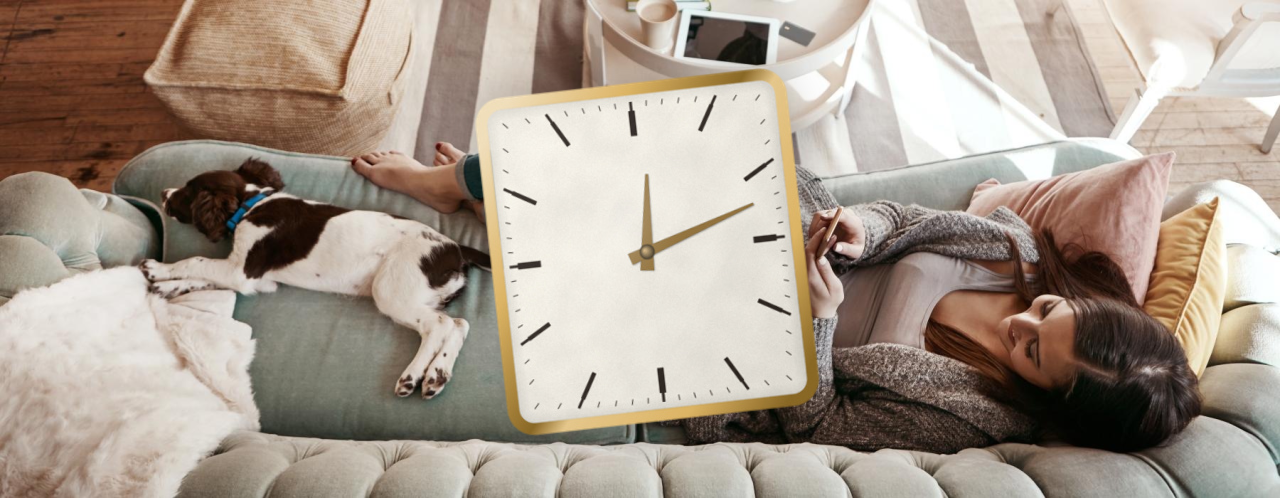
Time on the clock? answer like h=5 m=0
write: h=12 m=12
